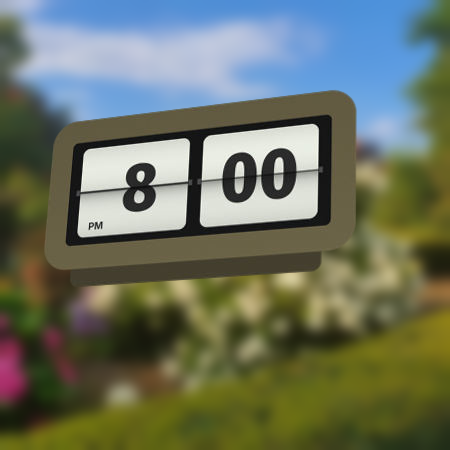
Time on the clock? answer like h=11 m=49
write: h=8 m=0
